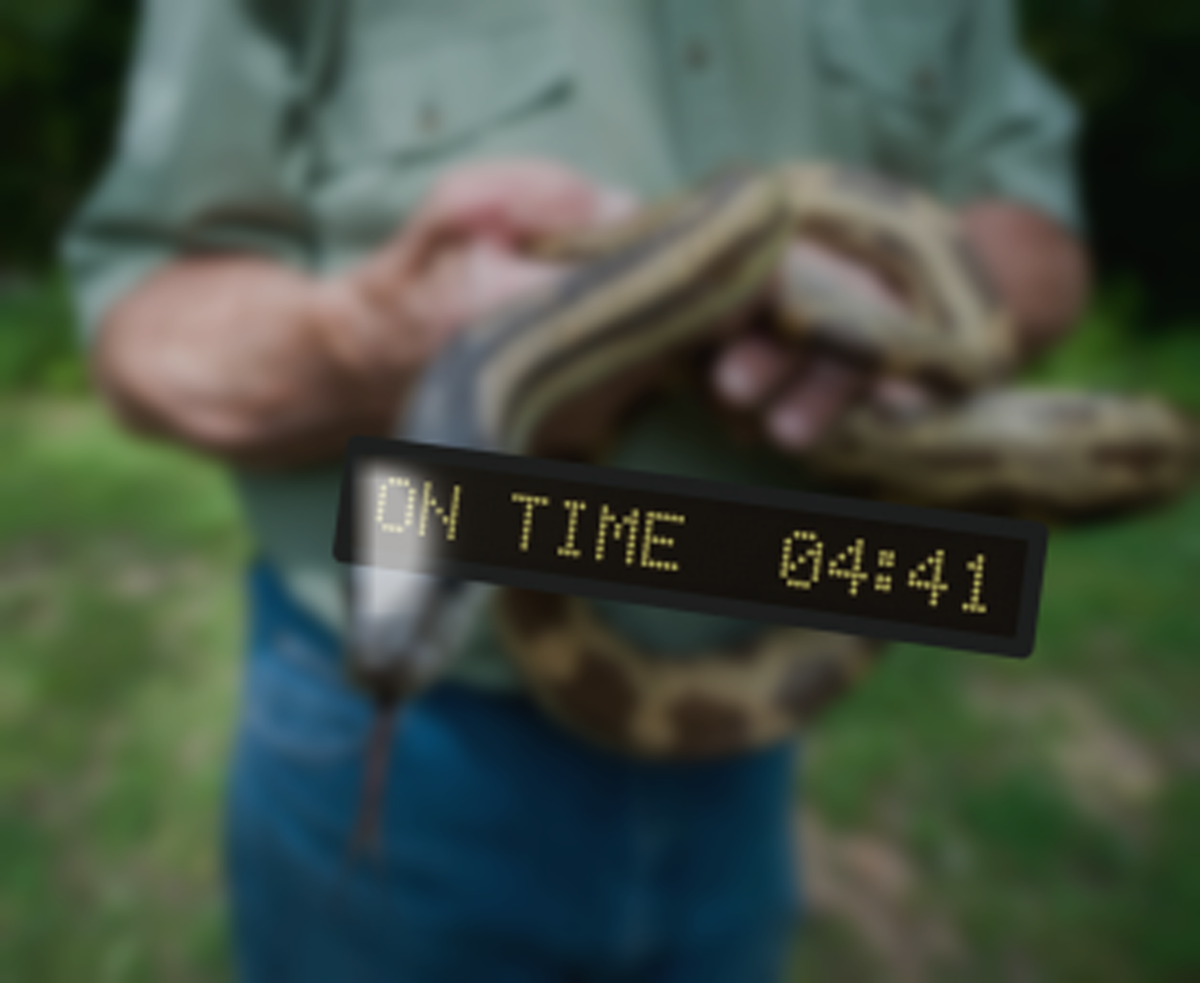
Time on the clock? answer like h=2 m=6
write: h=4 m=41
